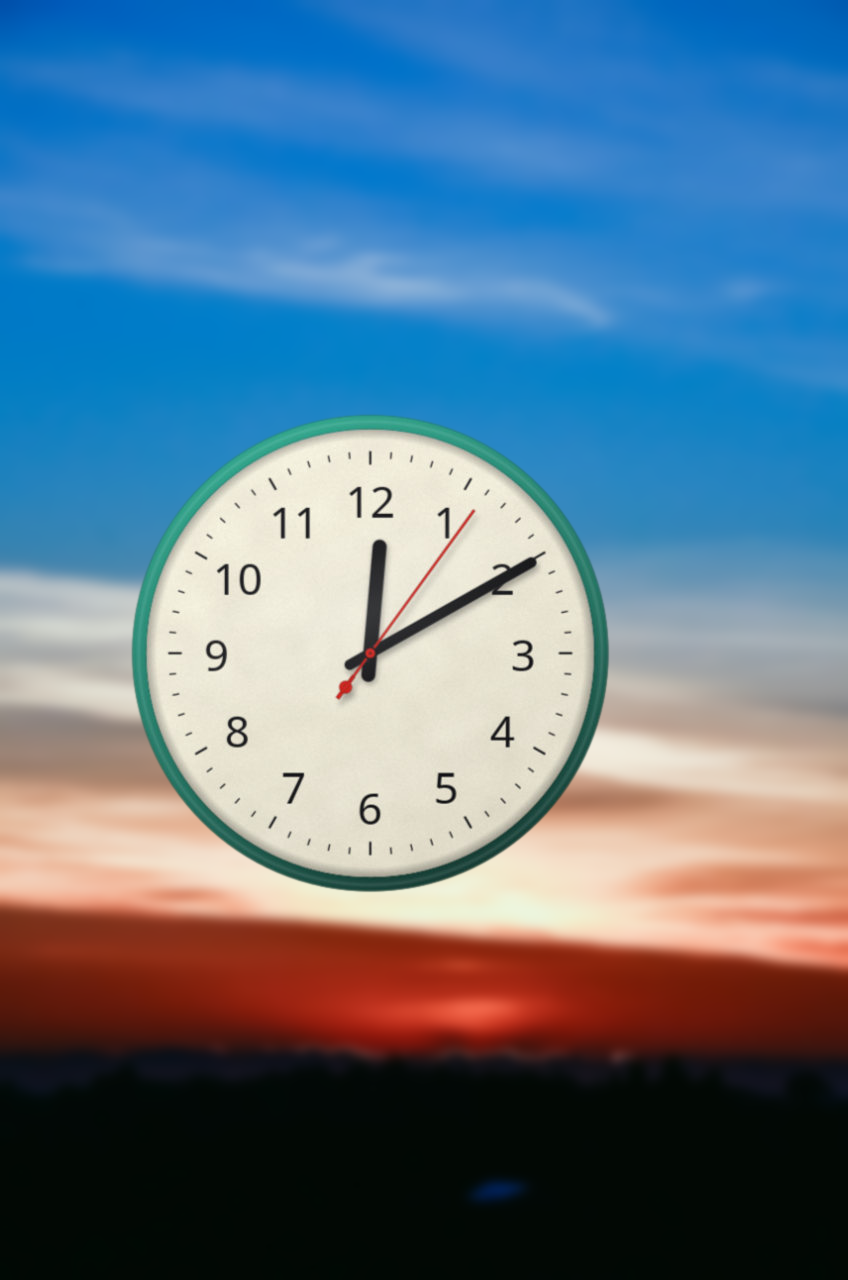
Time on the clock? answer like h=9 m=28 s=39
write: h=12 m=10 s=6
